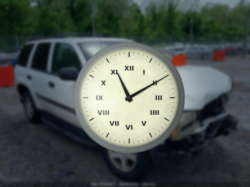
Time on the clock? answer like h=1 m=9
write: h=11 m=10
